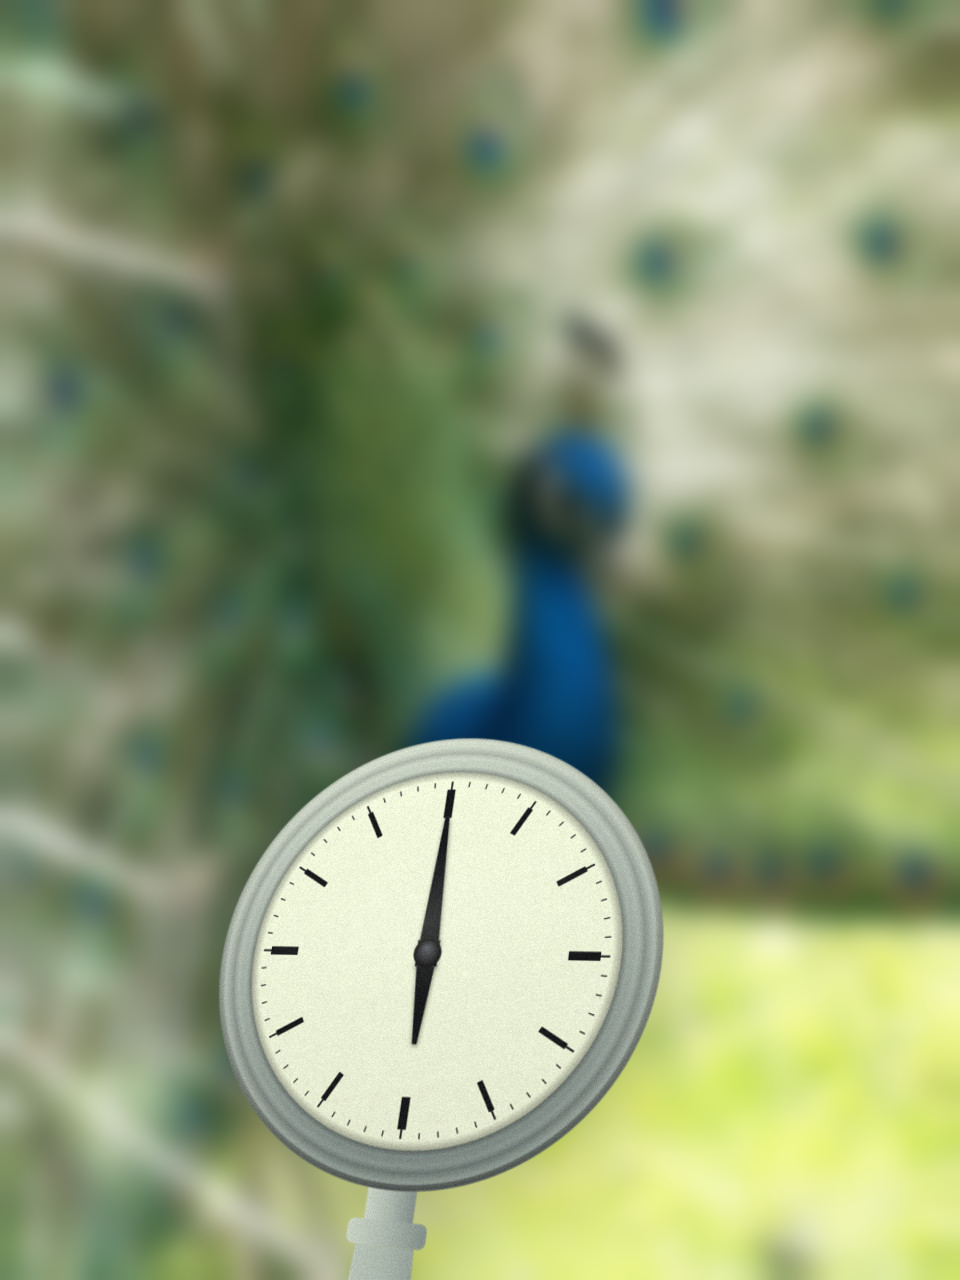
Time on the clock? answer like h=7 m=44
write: h=6 m=0
